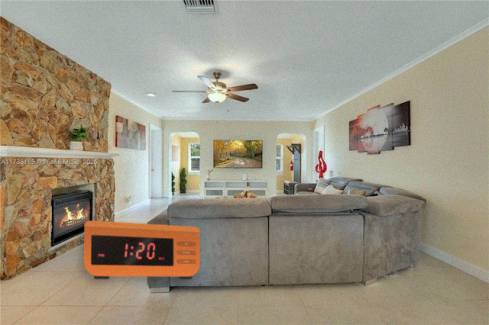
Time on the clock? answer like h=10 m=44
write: h=1 m=20
